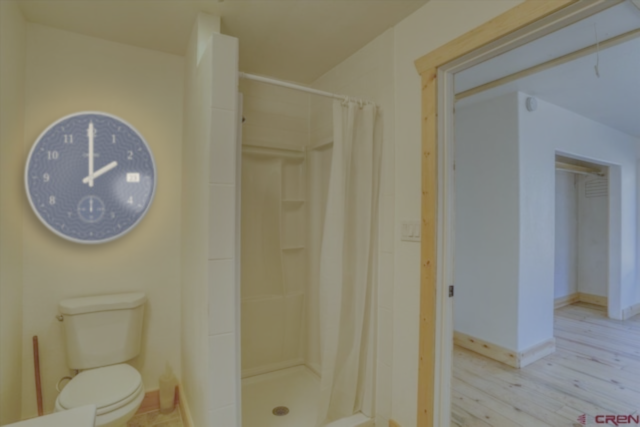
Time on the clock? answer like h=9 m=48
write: h=2 m=0
